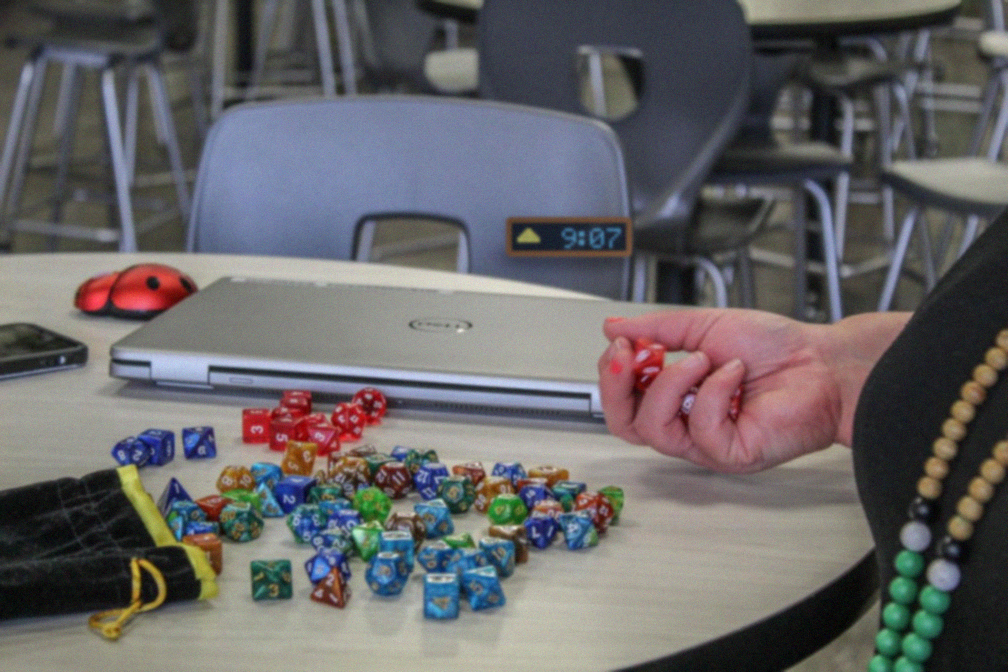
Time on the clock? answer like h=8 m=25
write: h=9 m=7
